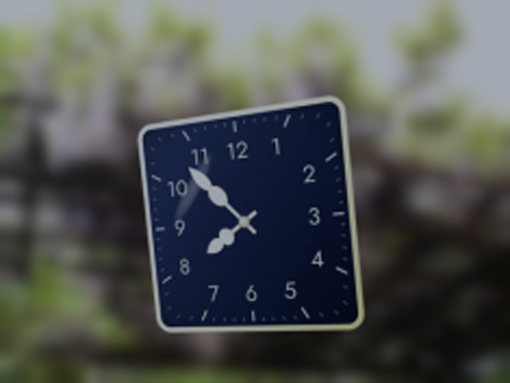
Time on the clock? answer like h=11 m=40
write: h=7 m=53
